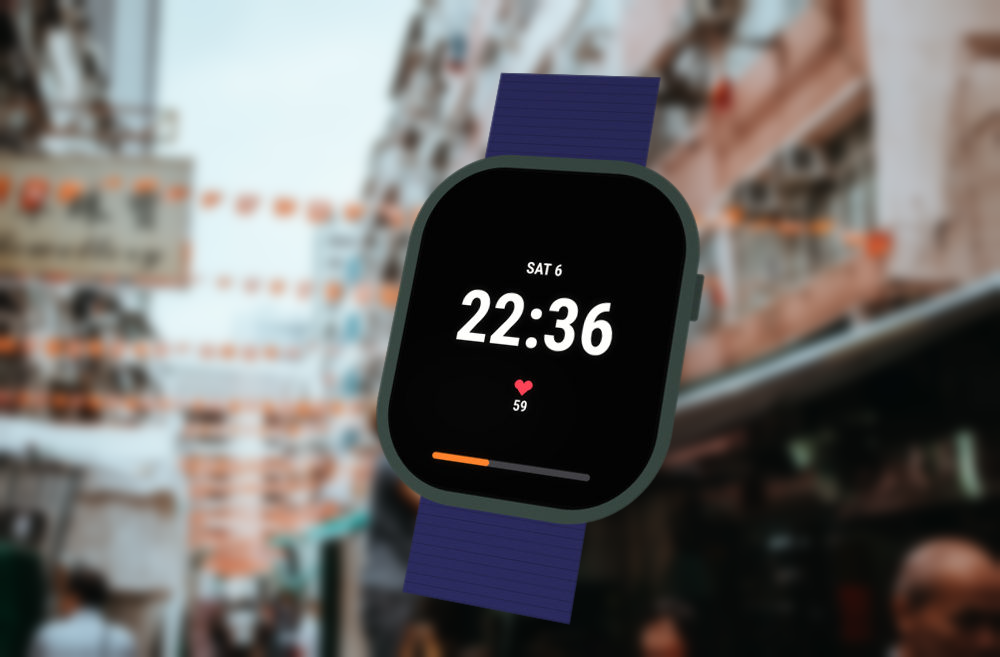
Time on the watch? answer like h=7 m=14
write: h=22 m=36
